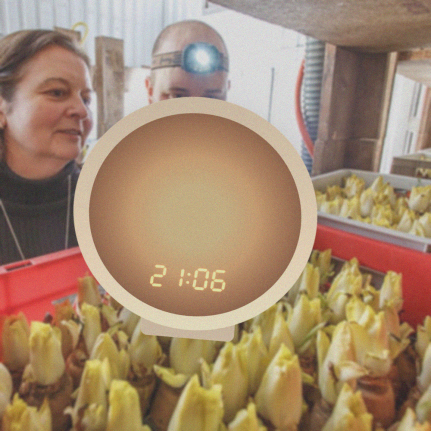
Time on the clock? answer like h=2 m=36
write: h=21 m=6
